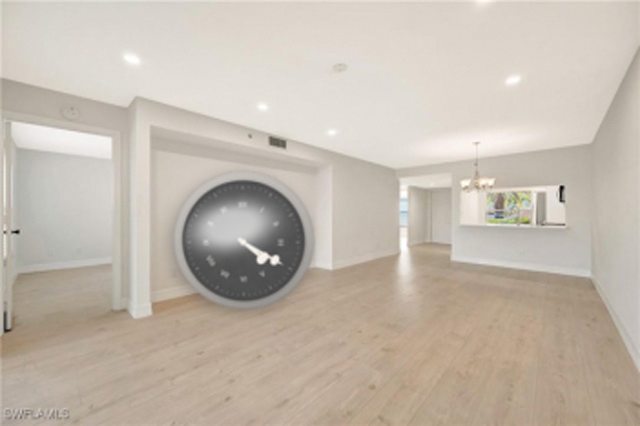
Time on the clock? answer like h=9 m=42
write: h=4 m=20
